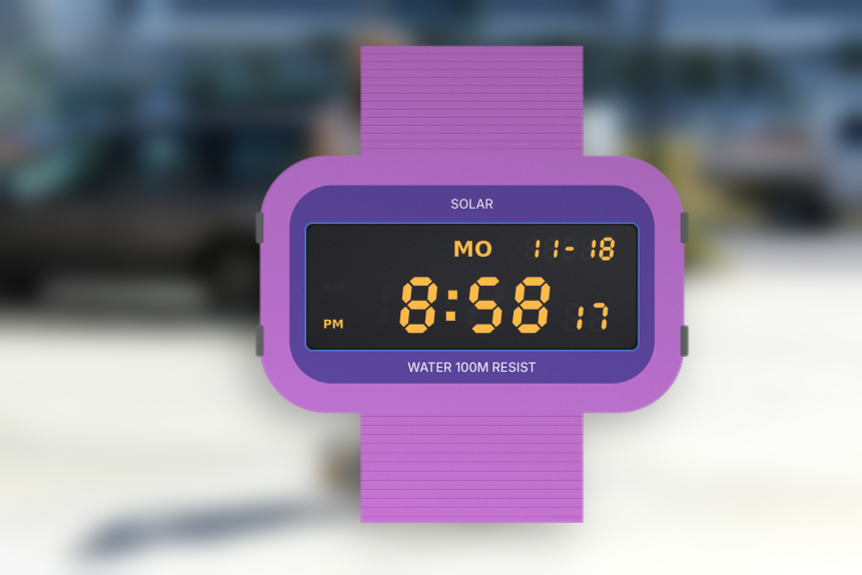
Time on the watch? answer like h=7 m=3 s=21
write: h=8 m=58 s=17
